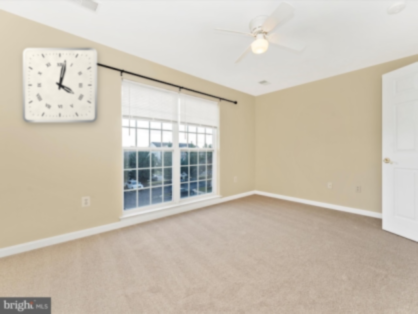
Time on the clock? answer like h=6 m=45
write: h=4 m=2
